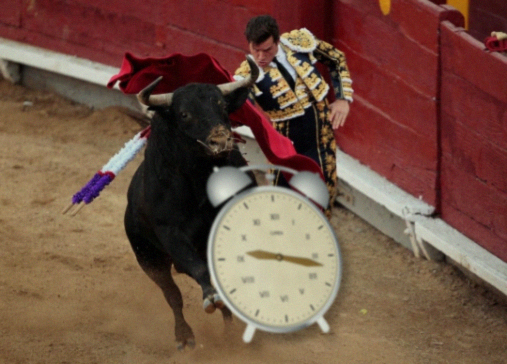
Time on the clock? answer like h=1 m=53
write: h=9 m=17
